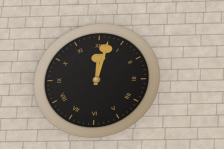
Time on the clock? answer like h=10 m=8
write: h=12 m=2
